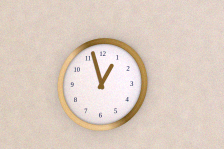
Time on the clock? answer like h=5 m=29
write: h=12 m=57
